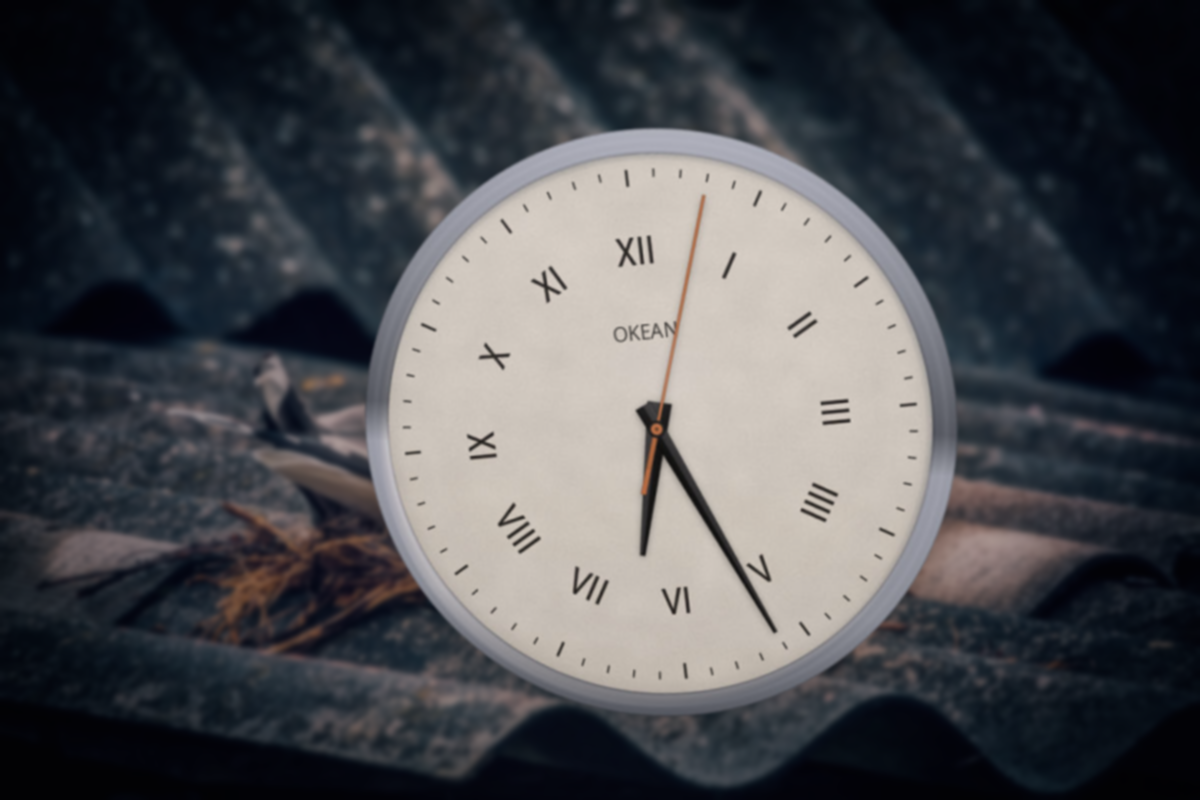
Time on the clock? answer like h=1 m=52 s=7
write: h=6 m=26 s=3
